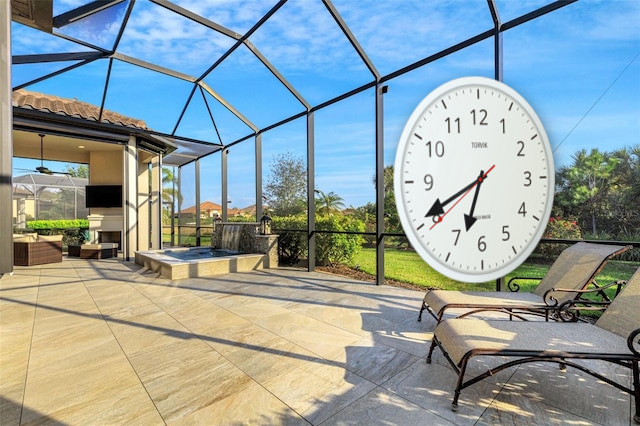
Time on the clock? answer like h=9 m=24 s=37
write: h=6 m=40 s=39
